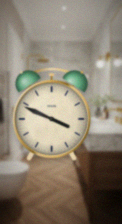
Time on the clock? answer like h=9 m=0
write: h=3 m=49
